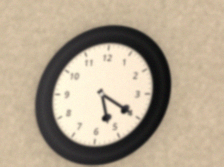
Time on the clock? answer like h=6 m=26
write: h=5 m=20
